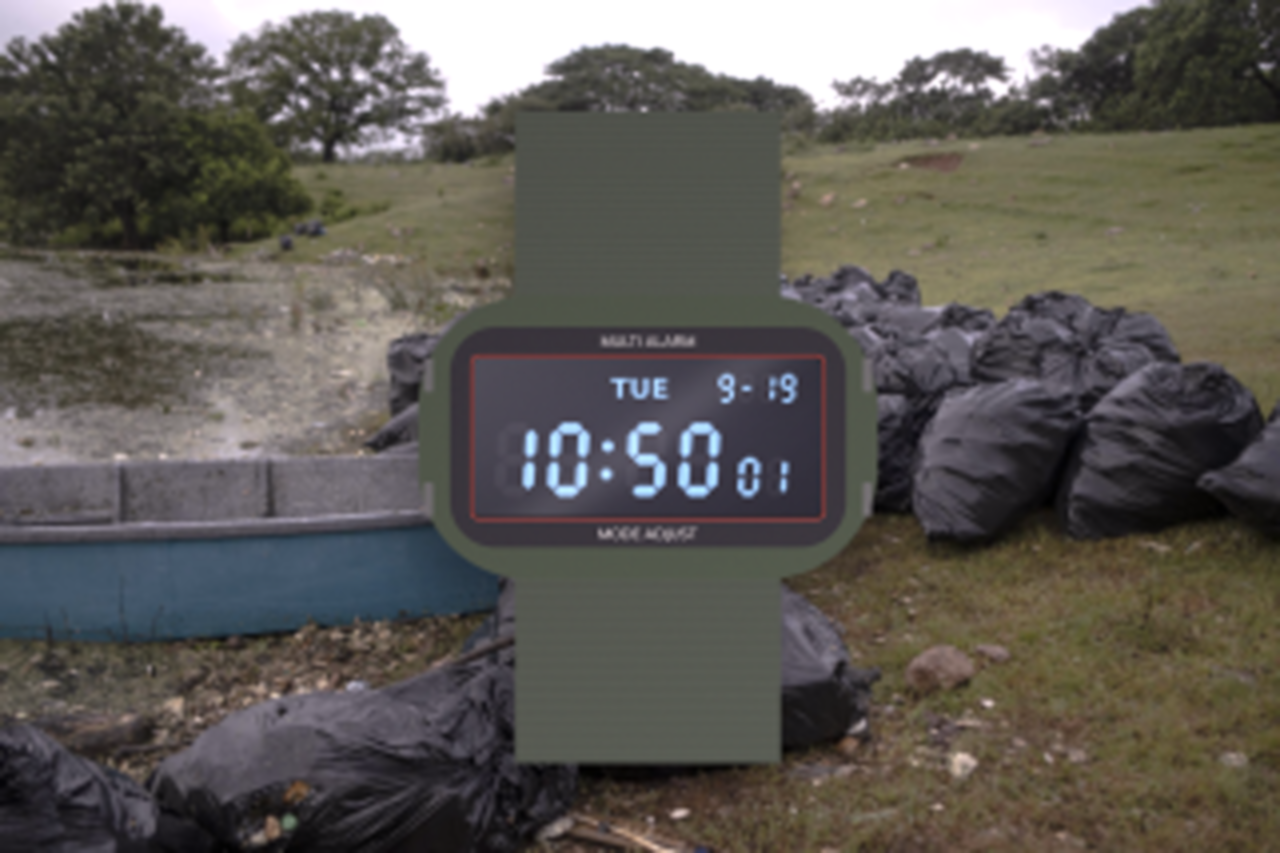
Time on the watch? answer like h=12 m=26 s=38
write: h=10 m=50 s=1
